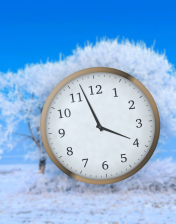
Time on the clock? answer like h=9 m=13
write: h=3 m=57
